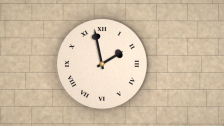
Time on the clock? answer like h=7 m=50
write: h=1 m=58
